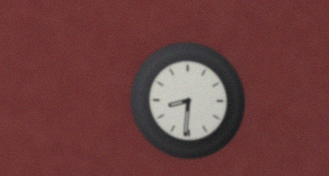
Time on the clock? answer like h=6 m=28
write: h=8 m=31
